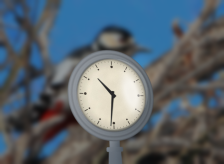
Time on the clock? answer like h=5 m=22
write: h=10 m=31
